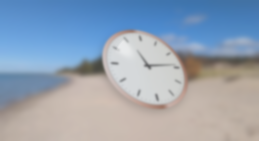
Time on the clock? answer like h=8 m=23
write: h=11 m=14
